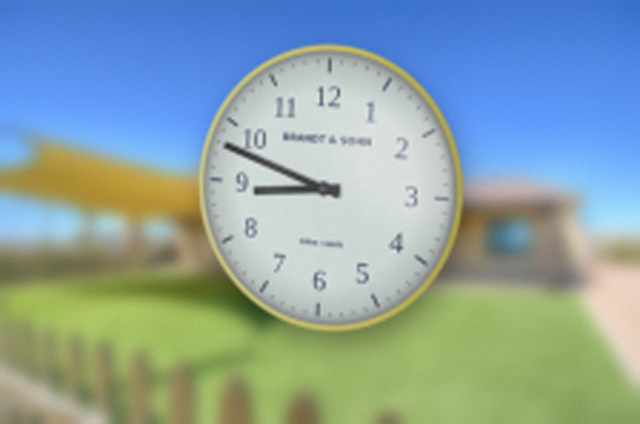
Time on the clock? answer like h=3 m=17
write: h=8 m=48
